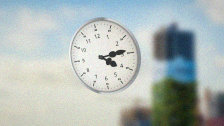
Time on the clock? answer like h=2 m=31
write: h=4 m=14
